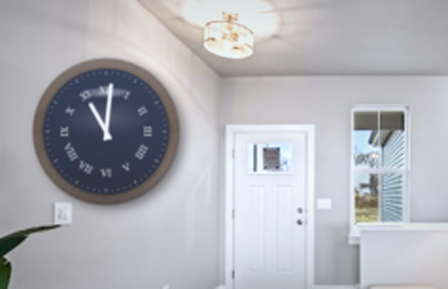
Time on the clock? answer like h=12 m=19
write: h=11 m=1
